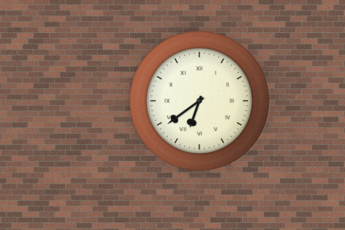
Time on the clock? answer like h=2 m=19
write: h=6 m=39
